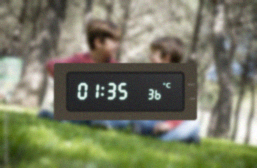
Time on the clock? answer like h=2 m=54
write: h=1 m=35
